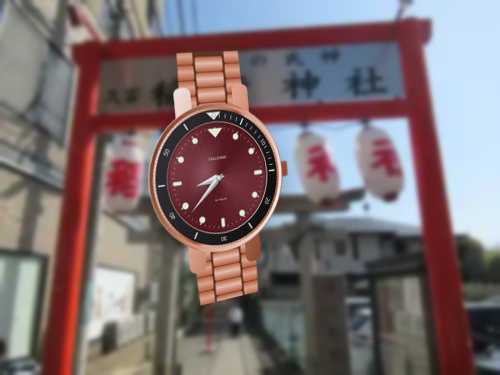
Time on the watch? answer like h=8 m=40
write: h=8 m=38
